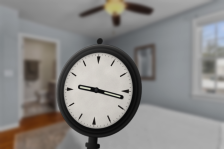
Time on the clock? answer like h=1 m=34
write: h=9 m=17
